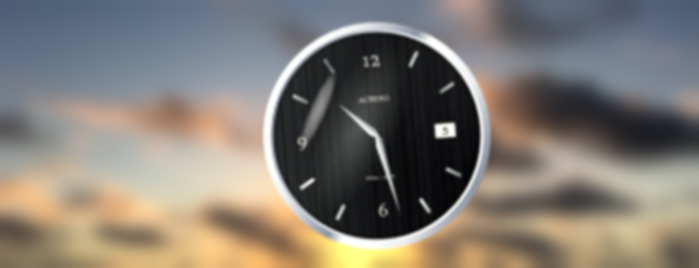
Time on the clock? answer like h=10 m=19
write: h=10 m=28
